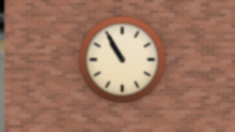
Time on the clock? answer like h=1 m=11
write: h=10 m=55
